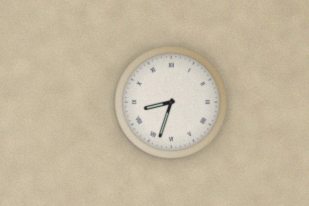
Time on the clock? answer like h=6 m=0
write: h=8 m=33
